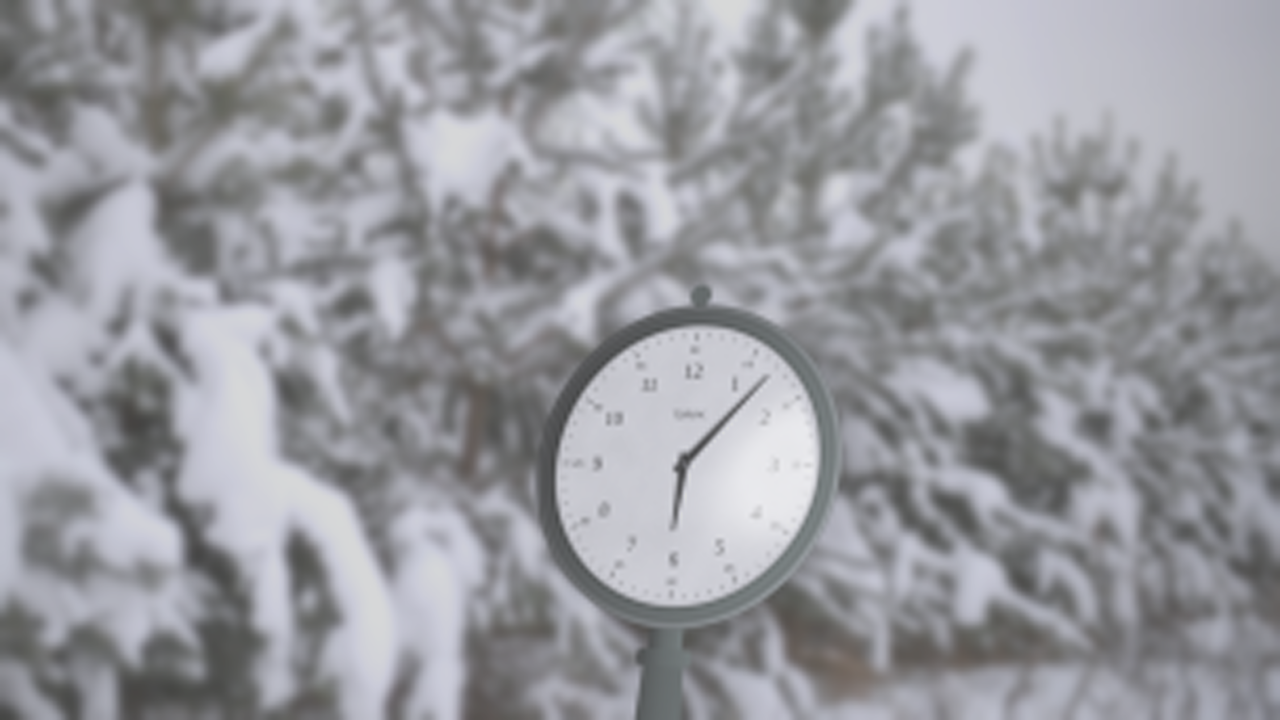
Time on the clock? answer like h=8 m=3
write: h=6 m=7
